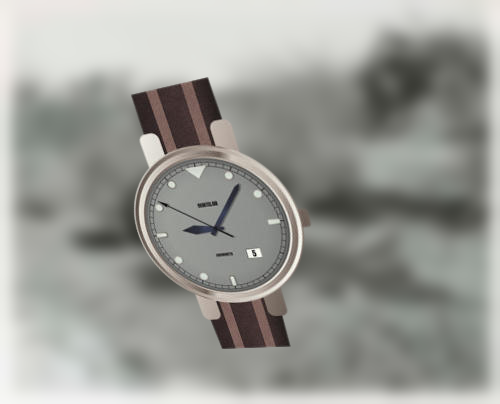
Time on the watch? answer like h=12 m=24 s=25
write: h=9 m=6 s=51
